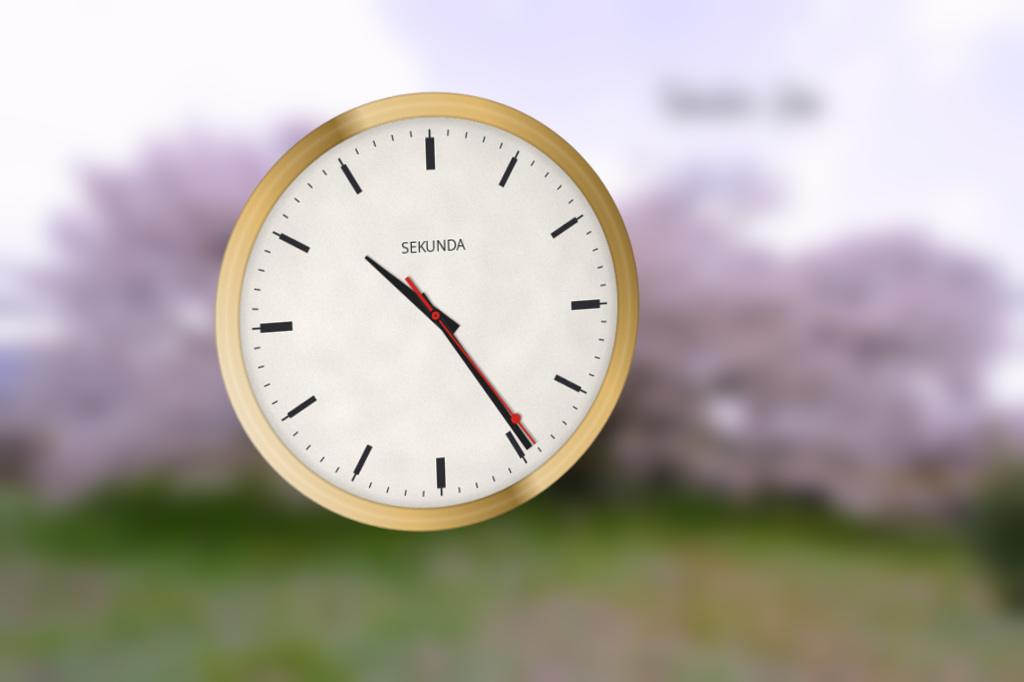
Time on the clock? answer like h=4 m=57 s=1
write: h=10 m=24 s=24
